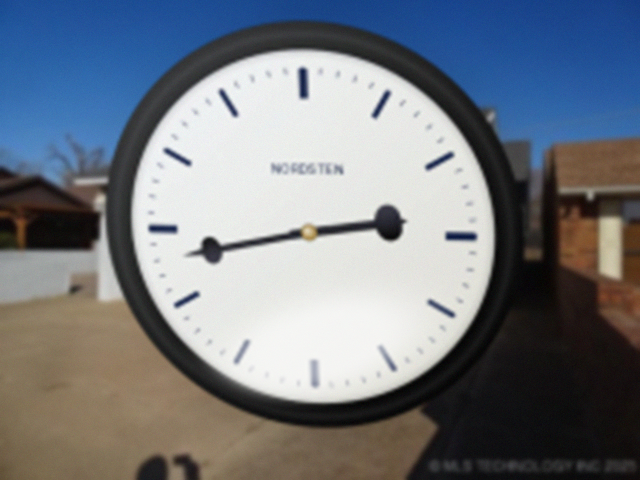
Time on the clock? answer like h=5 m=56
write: h=2 m=43
